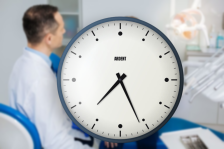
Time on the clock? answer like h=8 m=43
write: h=7 m=26
